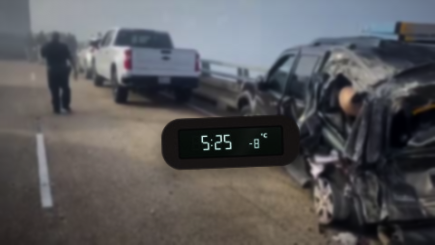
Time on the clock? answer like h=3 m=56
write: h=5 m=25
